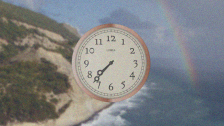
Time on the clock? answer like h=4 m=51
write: h=7 m=37
